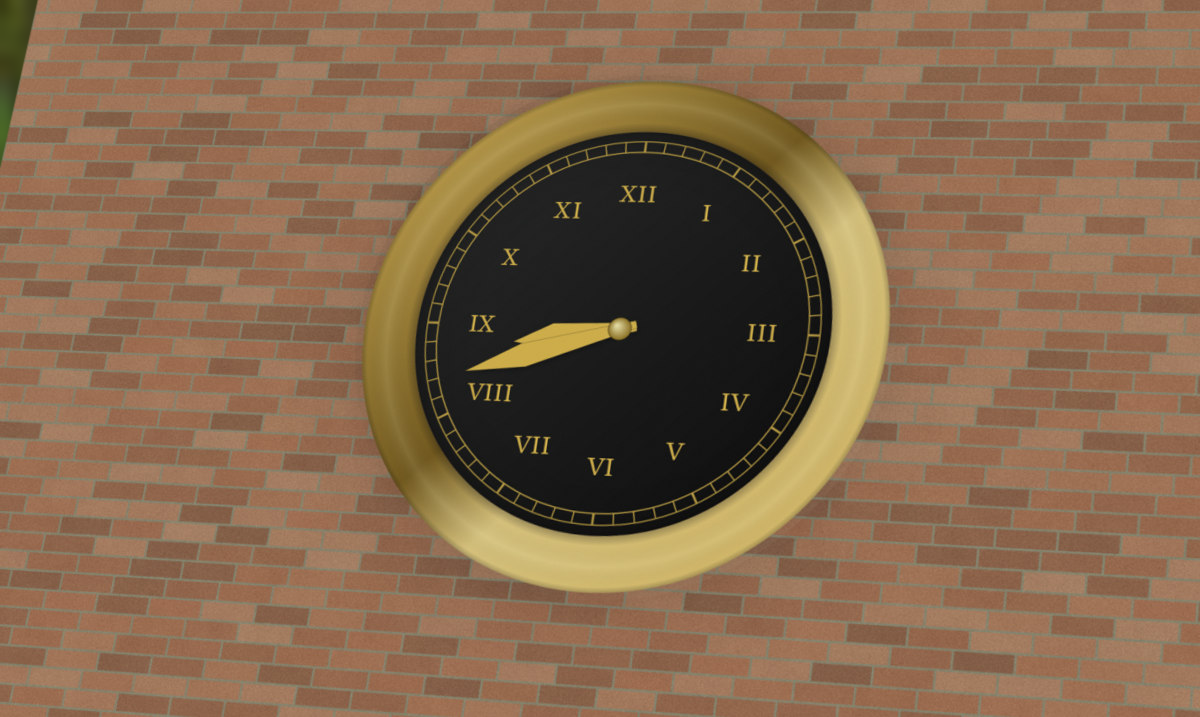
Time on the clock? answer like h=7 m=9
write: h=8 m=42
